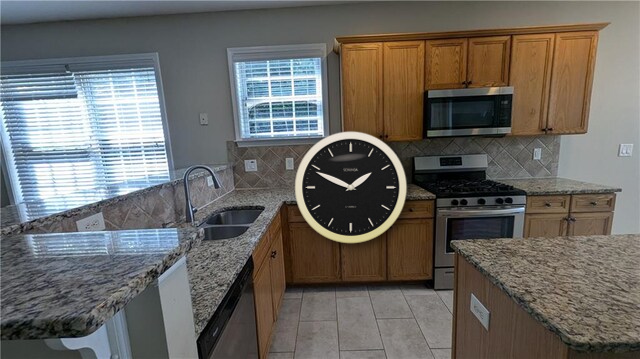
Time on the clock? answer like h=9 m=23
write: h=1 m=49
